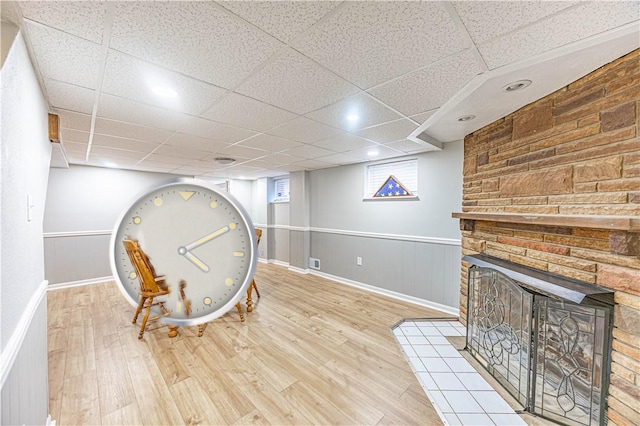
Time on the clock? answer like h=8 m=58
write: h=4 m=10
